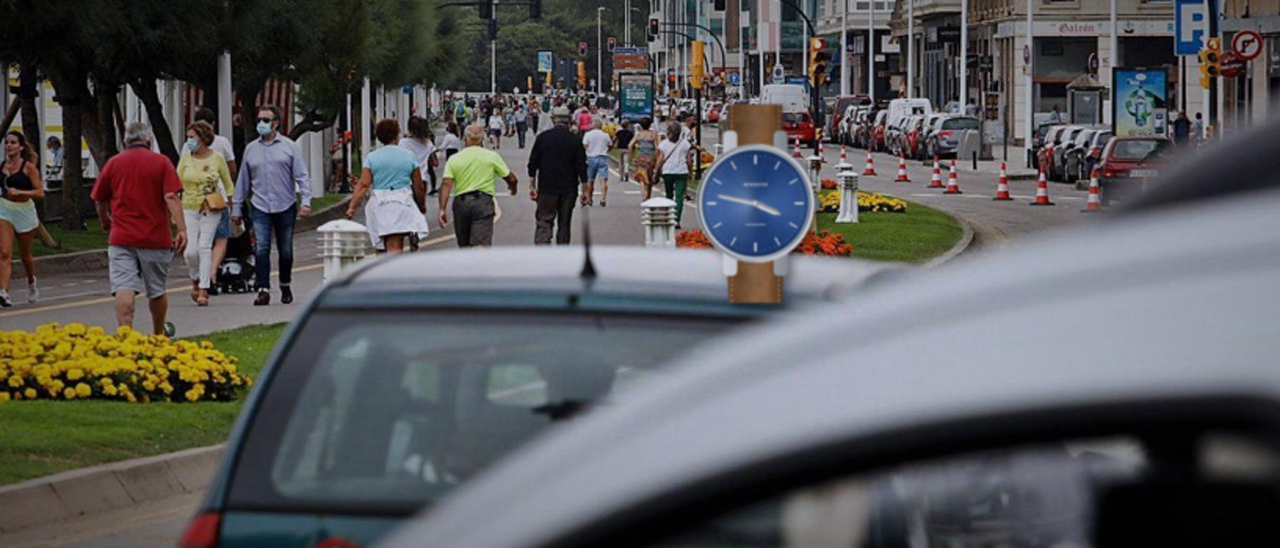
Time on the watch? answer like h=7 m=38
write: h=3 m=47
